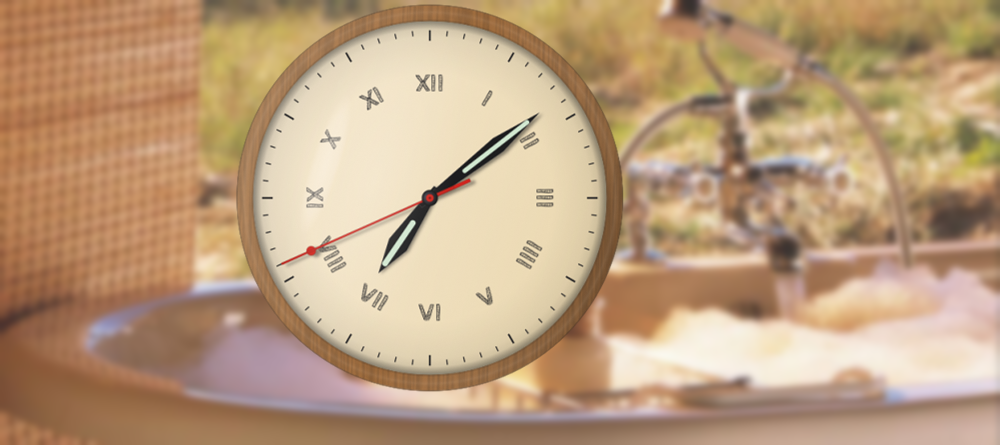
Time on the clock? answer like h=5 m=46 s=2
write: h=7 m=8 s=41
